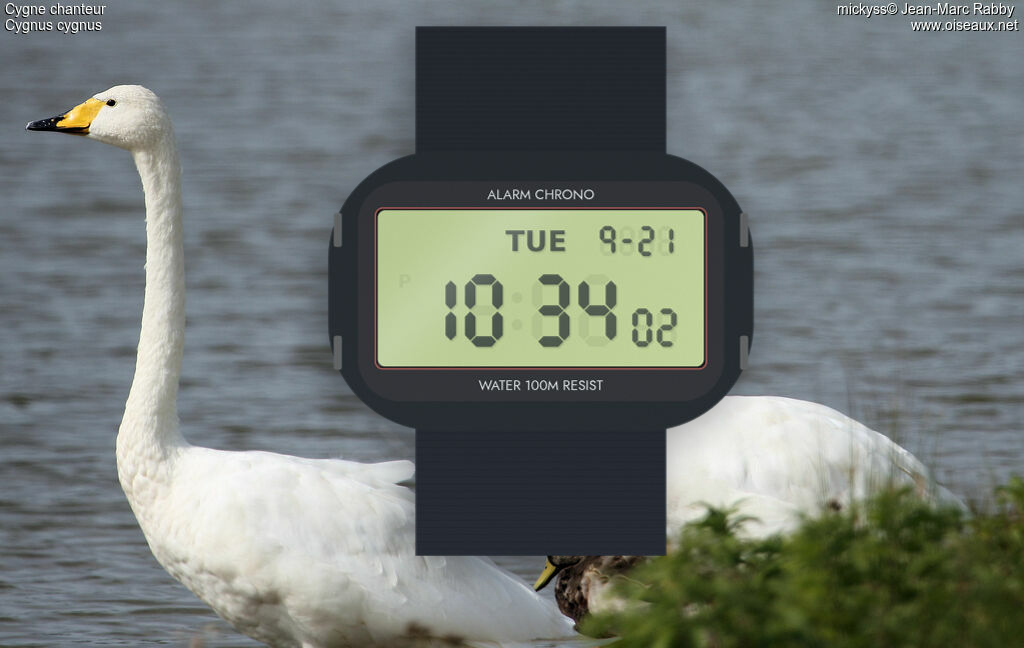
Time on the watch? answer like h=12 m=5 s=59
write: h=10 m=34 s=2
